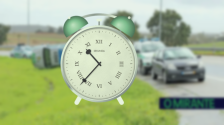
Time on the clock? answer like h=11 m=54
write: h=10 m=37
